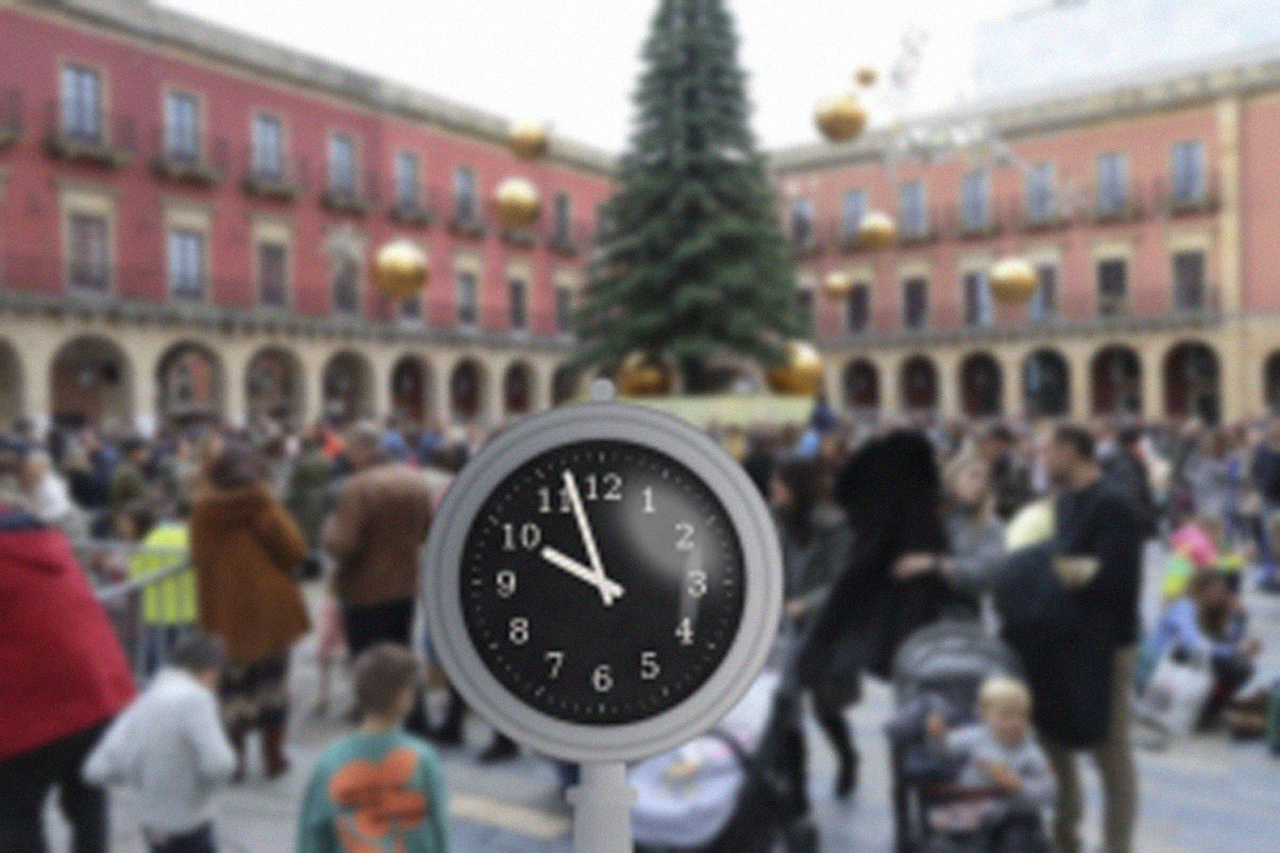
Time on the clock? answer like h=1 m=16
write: h=9 m=57
